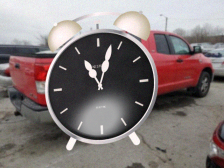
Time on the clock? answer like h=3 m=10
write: h=11 m=3
